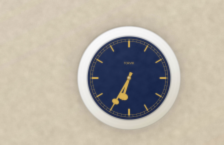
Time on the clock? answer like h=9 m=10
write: h=6 m=35
